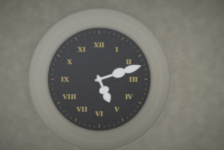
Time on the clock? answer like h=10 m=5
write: h=5 m=12
